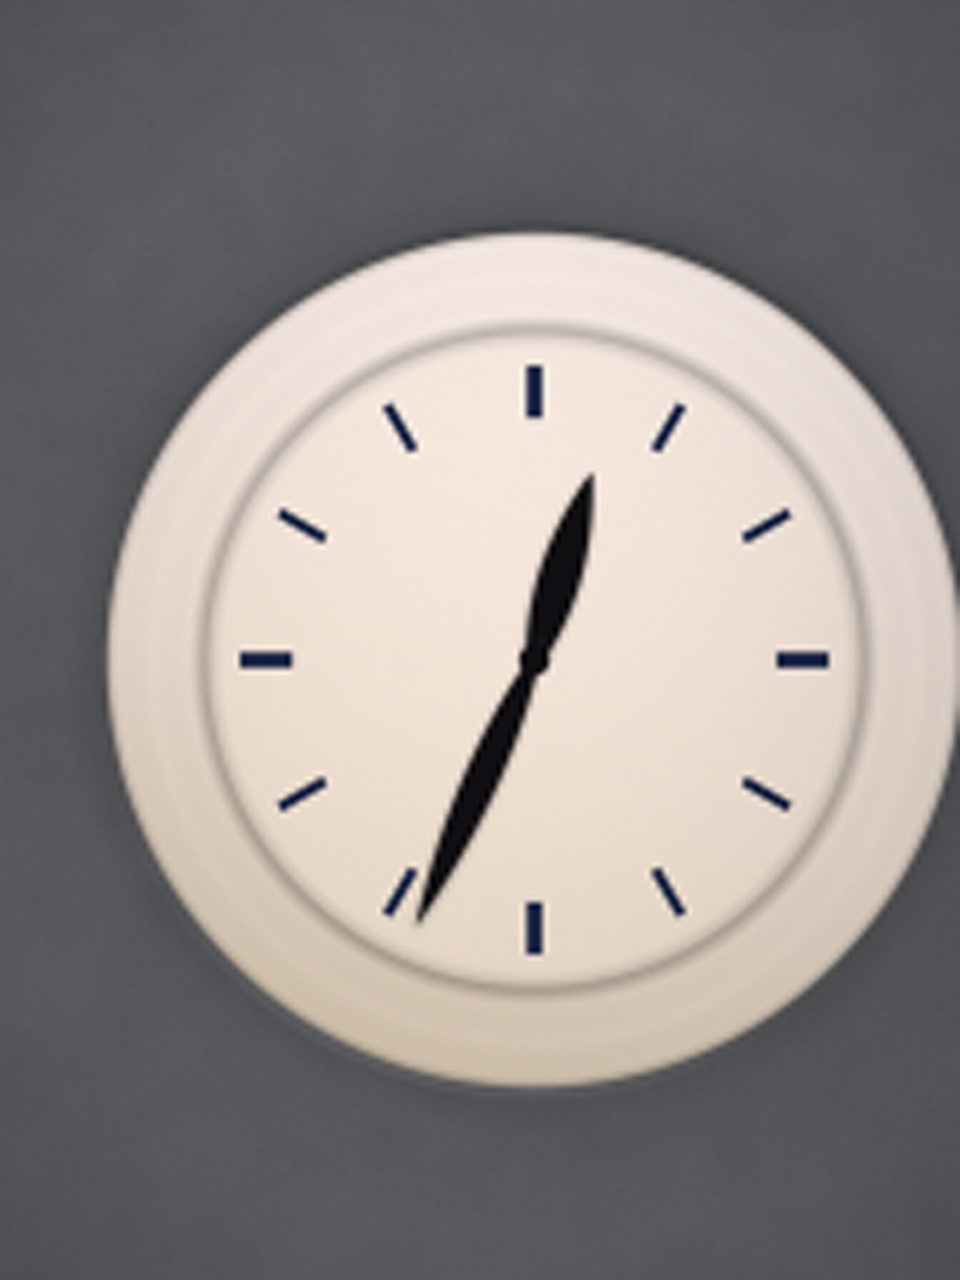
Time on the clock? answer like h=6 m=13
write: h=12 m=34
